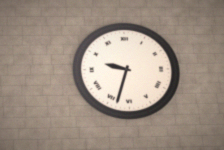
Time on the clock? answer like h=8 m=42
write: h=9 m=33
